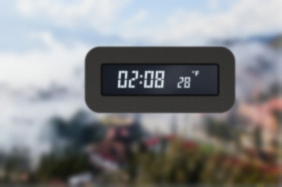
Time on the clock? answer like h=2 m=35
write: h=2 m=8
